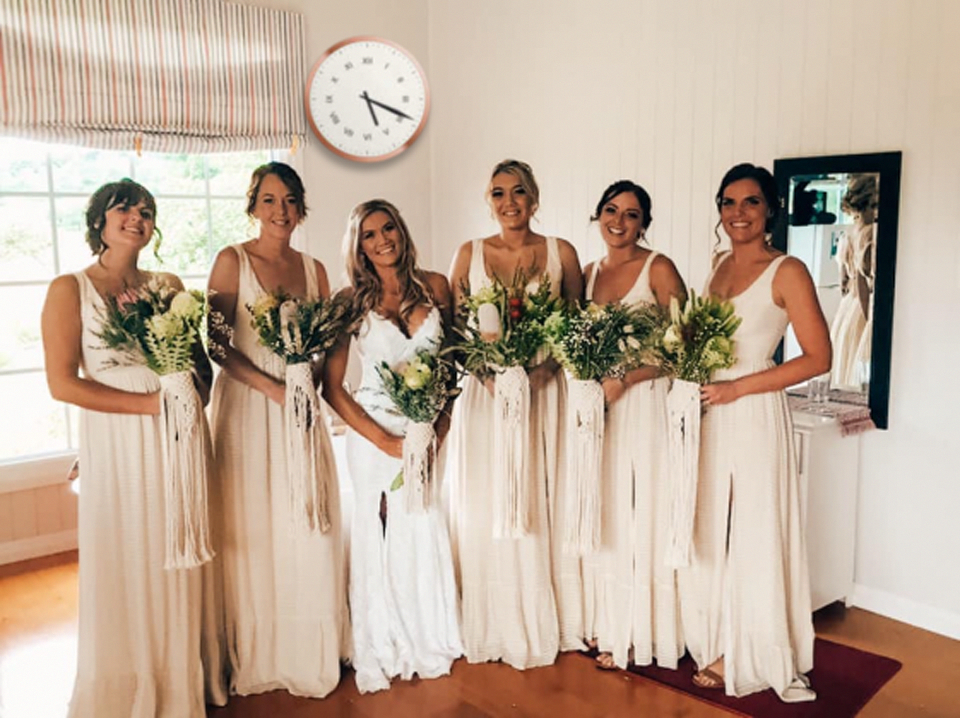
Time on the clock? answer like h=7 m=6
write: h=5 m=19
